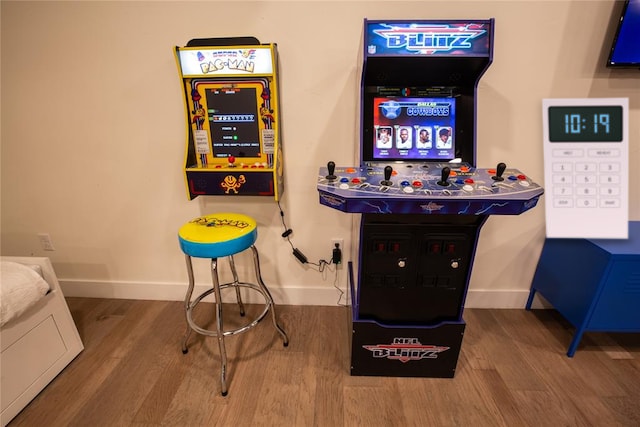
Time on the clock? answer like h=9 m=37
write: h=10 m=19
